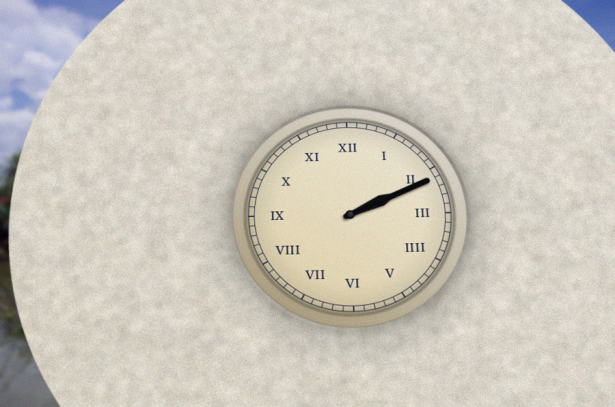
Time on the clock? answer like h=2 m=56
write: h=2 m=11
